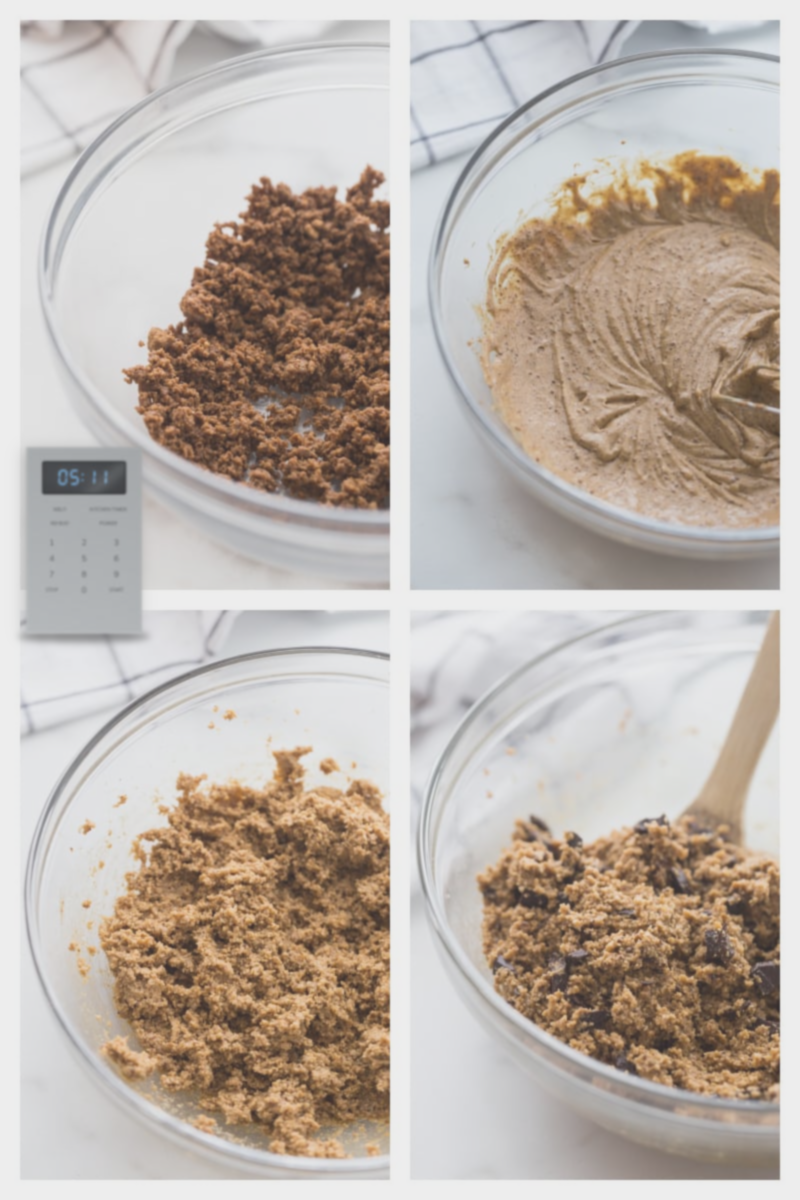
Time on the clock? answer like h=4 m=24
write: h=5 m=11
